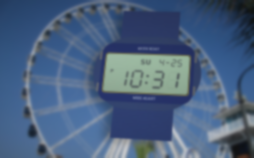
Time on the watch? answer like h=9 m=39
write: h=10 m=31
